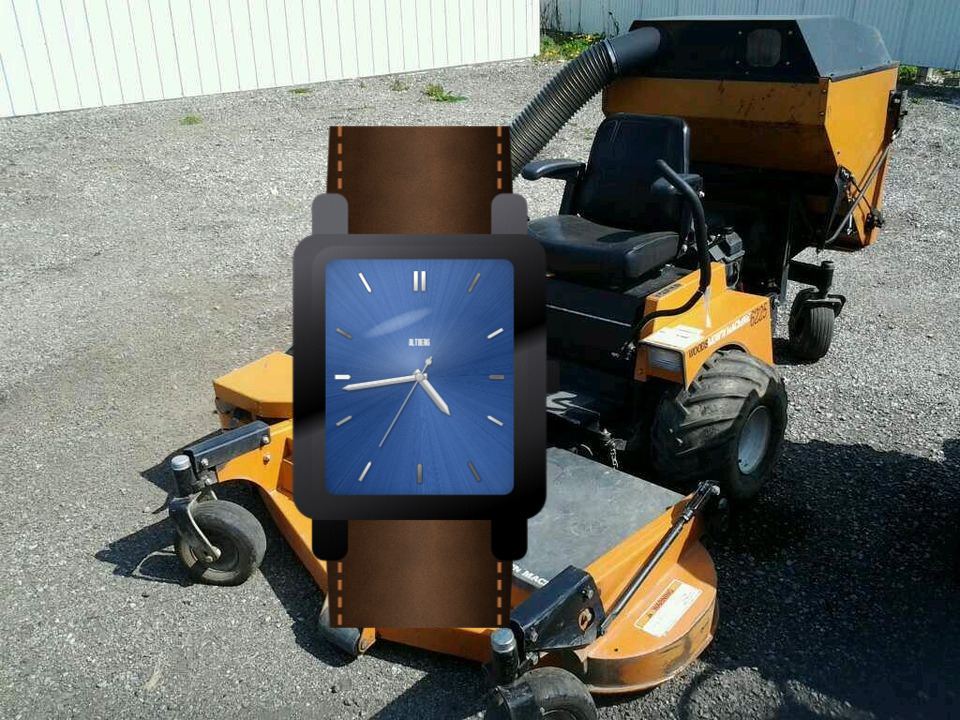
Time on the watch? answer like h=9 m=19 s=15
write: h=4 m=43 s=35
